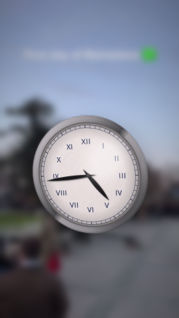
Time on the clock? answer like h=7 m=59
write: h=4 m=44
